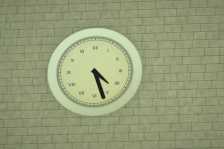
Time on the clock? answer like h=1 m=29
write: h=4 m=27
